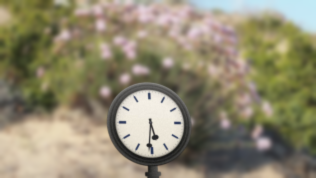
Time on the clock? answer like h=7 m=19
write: h=5 m=31
